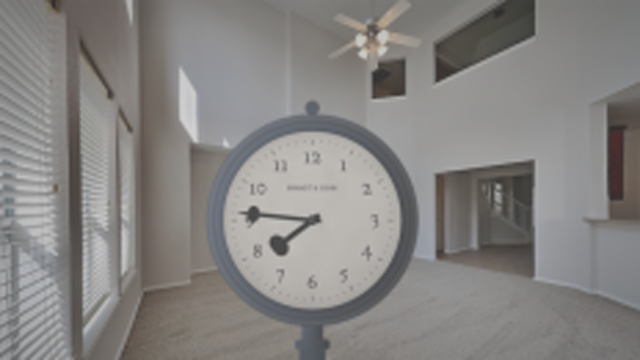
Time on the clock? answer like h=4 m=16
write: h=7 m=46
